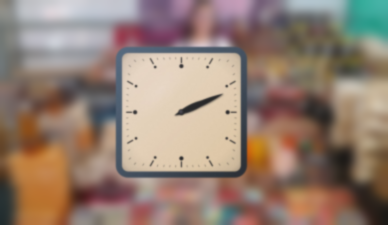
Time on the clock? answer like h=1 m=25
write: h=2 m=11
